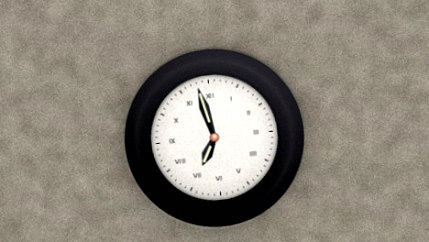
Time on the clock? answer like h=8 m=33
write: h=6 m=58
